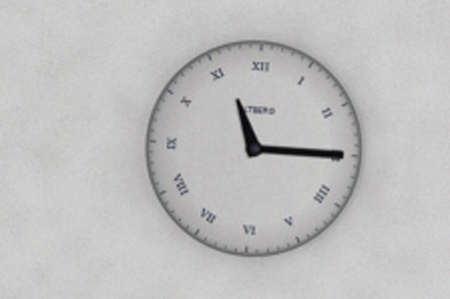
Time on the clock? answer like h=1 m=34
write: h=11 m=15
